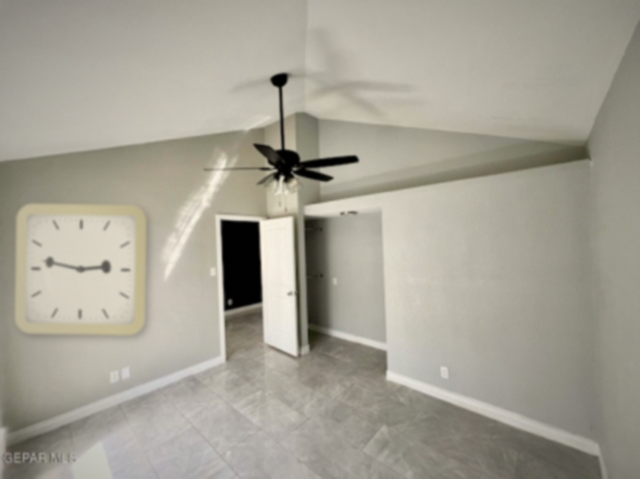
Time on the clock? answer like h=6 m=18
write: h=2 m=47
